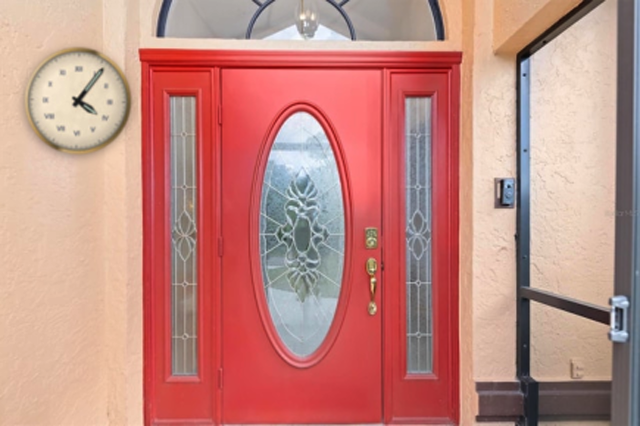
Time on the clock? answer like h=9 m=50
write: h=4 m=6
